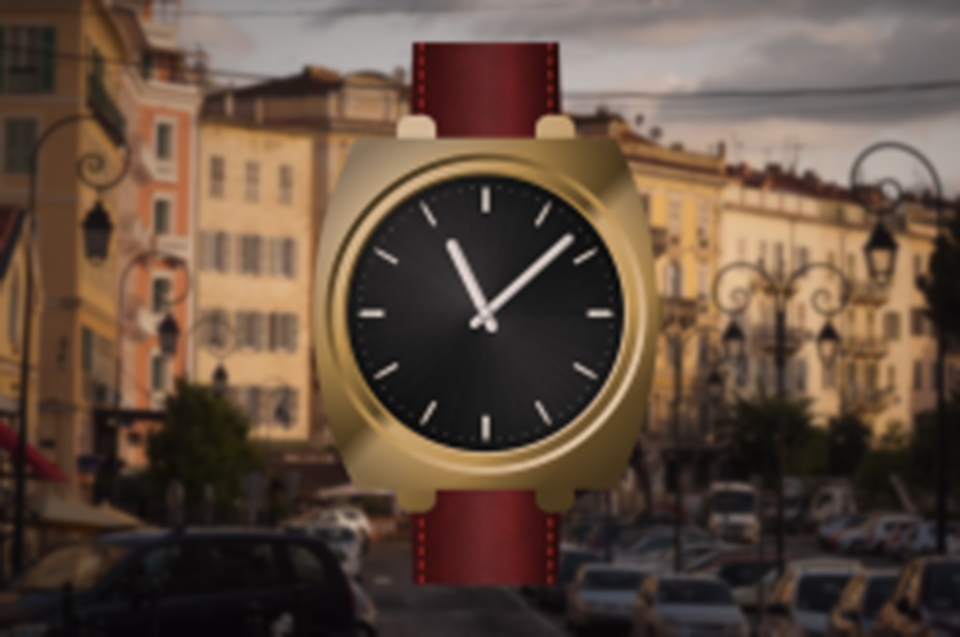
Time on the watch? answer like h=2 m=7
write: h=11 m=8
